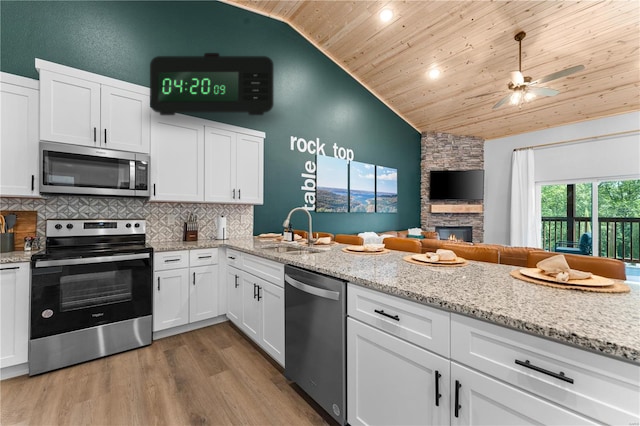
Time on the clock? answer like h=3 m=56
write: h=4 m=20
